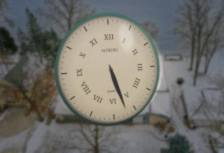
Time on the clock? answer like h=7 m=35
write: h=5 m=27
